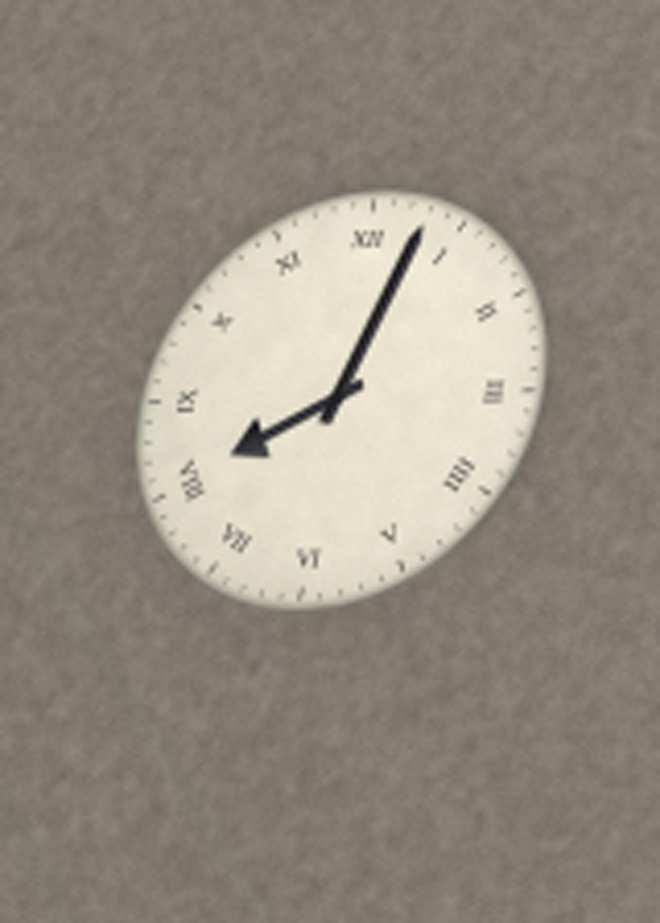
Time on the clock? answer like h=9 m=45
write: h=8 m=3
